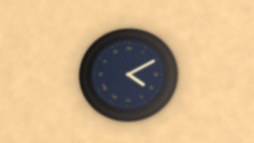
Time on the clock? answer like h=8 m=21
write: h=4 m=10
